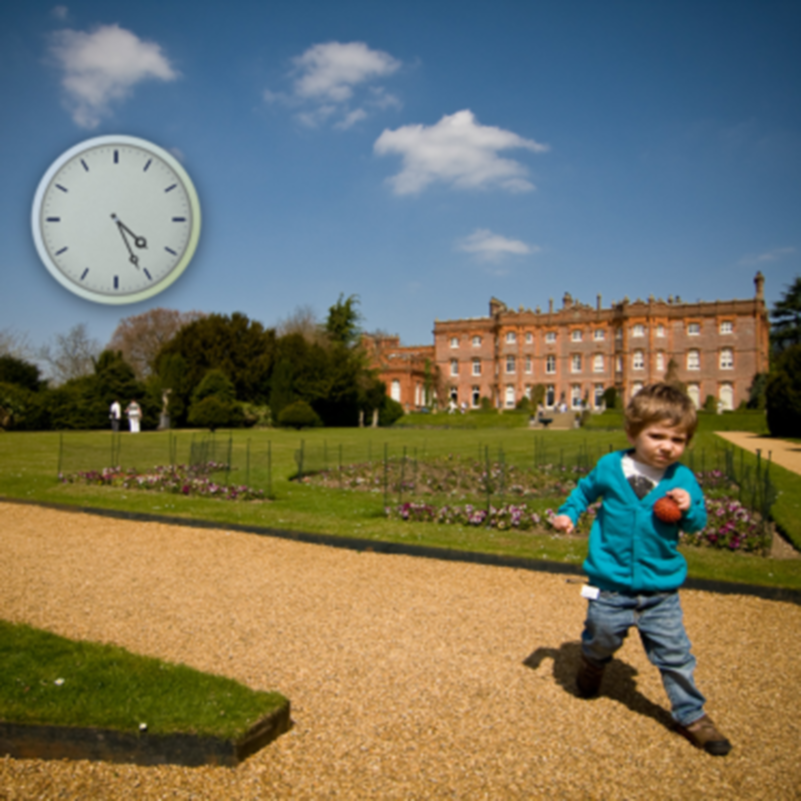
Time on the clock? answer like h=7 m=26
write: h=4 m=26
